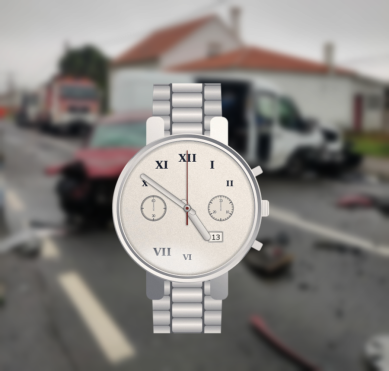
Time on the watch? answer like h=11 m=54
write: h=4 m=51
